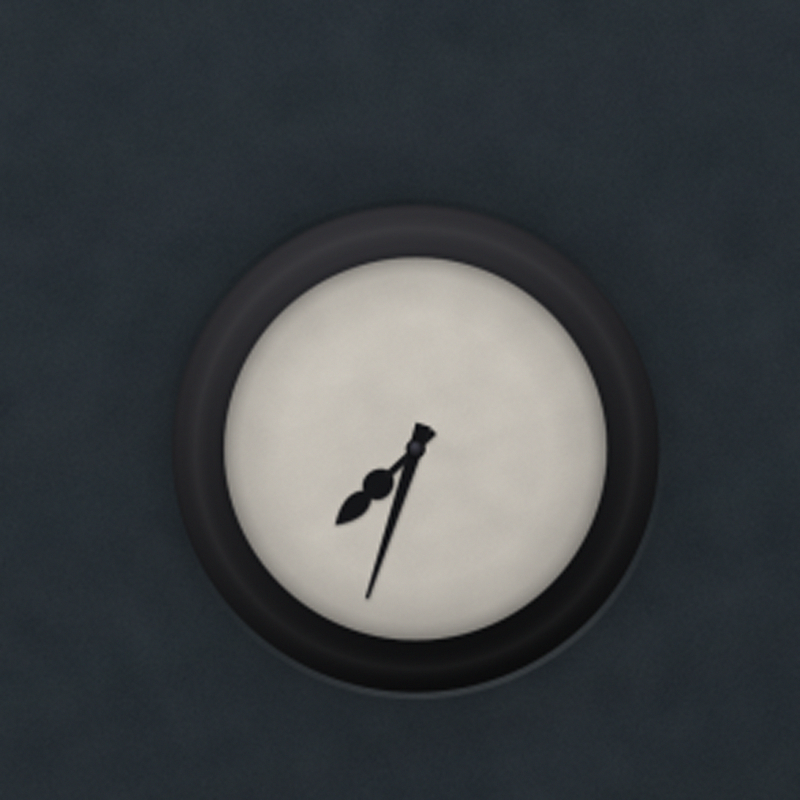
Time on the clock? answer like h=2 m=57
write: h=7 m=33
